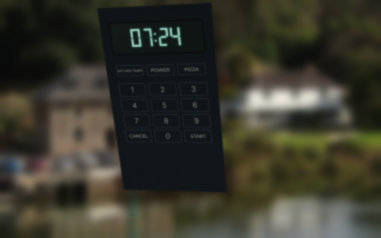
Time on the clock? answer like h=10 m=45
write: h=7 m=24
